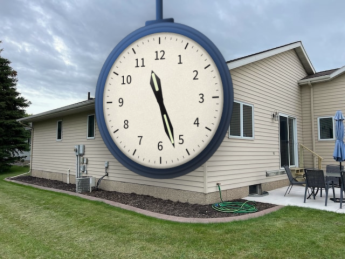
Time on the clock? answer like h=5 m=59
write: h=11 m=27
